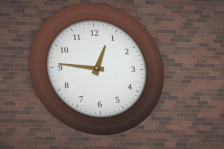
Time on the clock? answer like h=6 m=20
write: h=12 m=46
